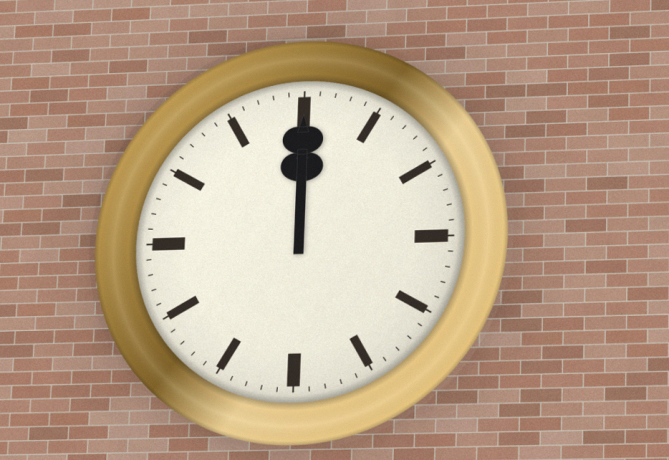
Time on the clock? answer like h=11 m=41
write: h=12 m=0
